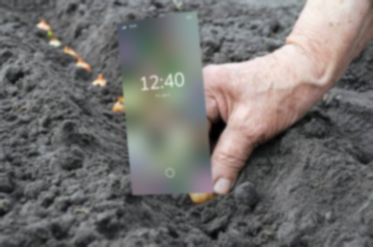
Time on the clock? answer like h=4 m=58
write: h=12 m=40
